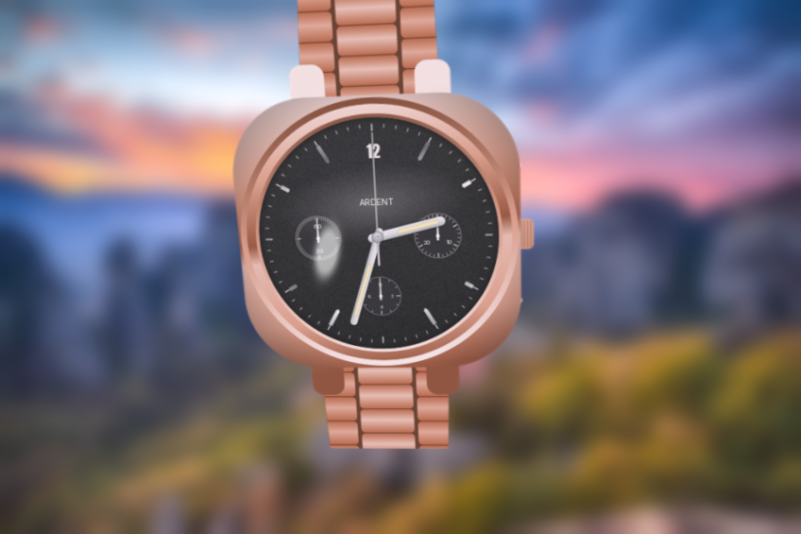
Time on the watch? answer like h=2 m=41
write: h=2 m=33
